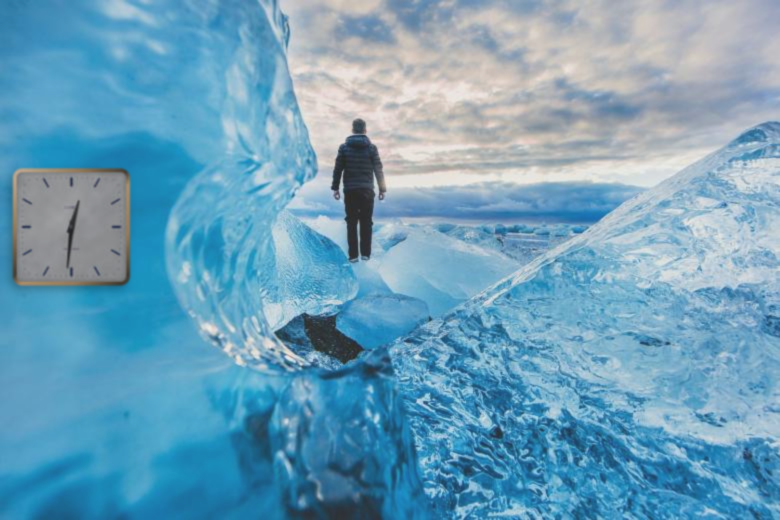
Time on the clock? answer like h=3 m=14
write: h=12 m=31
